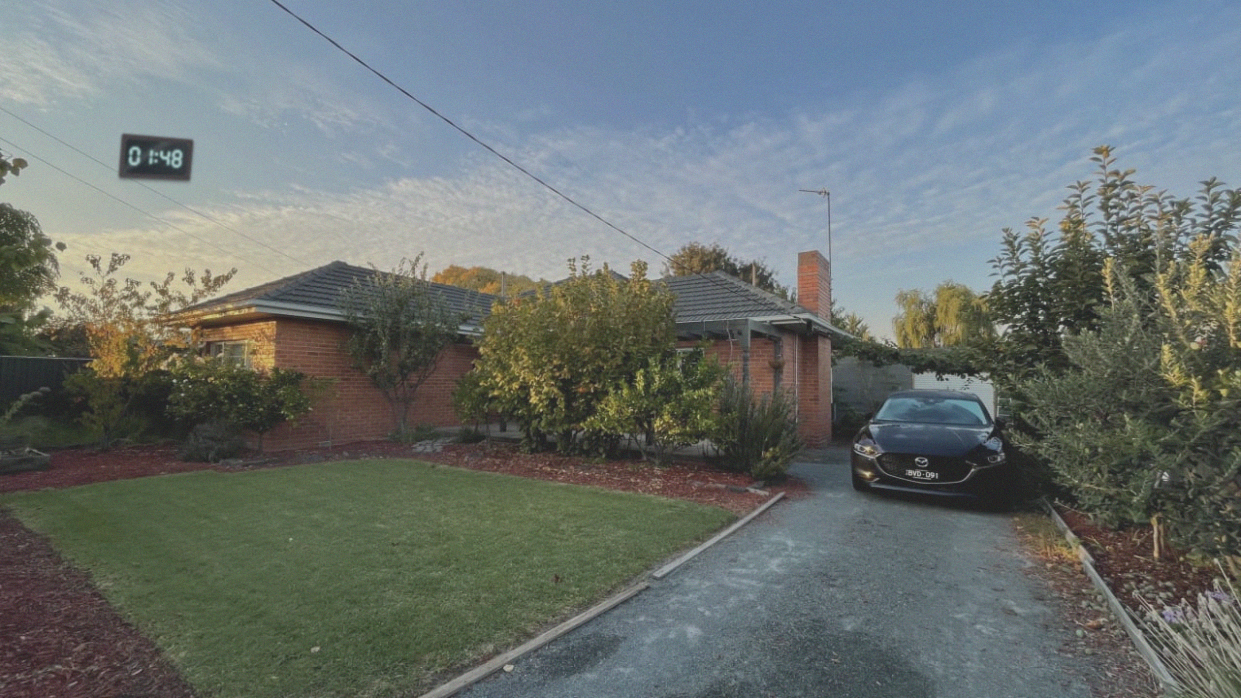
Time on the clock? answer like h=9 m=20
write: h=1 m=48
